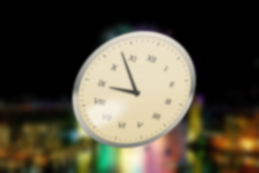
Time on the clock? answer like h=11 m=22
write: h=8 m=53
